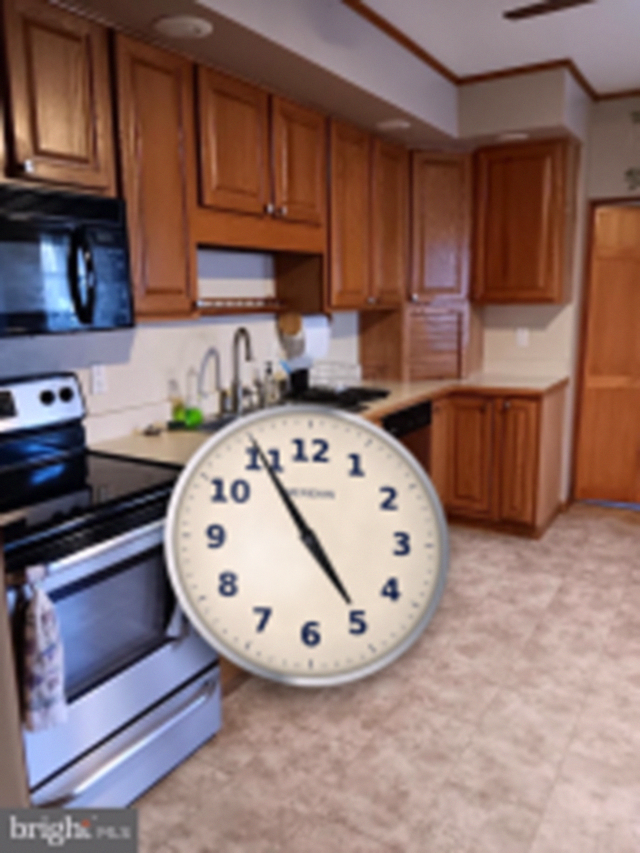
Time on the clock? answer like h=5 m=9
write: h=4 m=55
